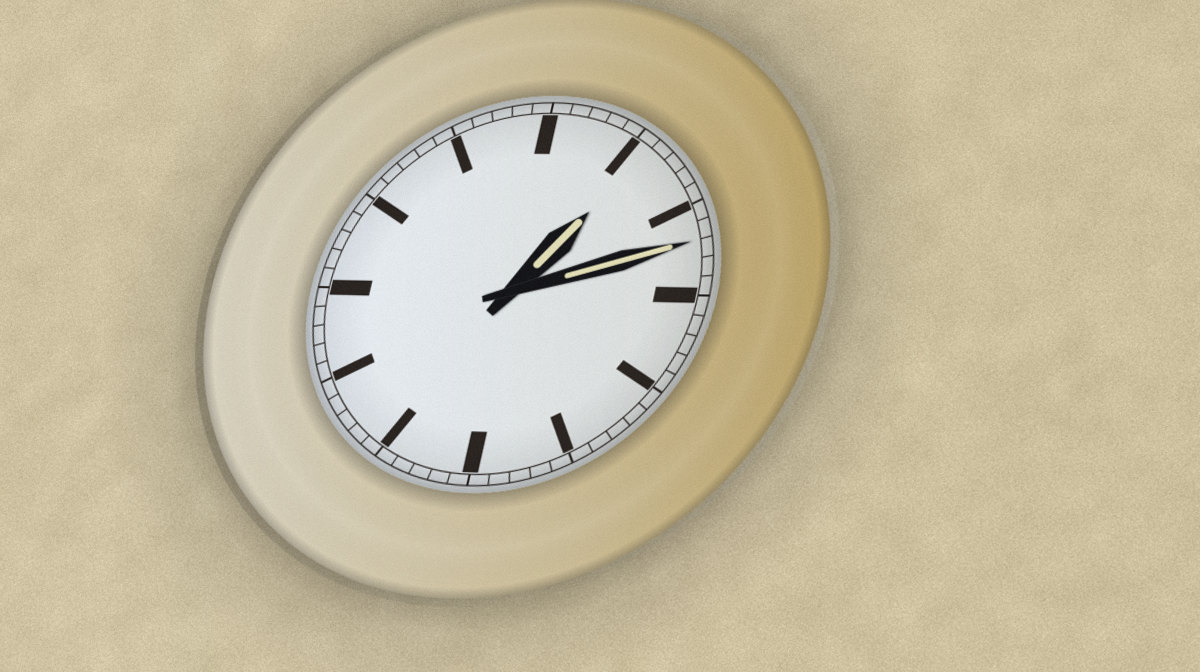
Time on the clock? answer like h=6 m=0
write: h=1 m=12
